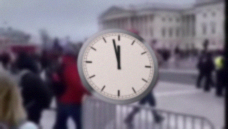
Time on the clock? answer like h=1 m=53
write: h=11 m=58
